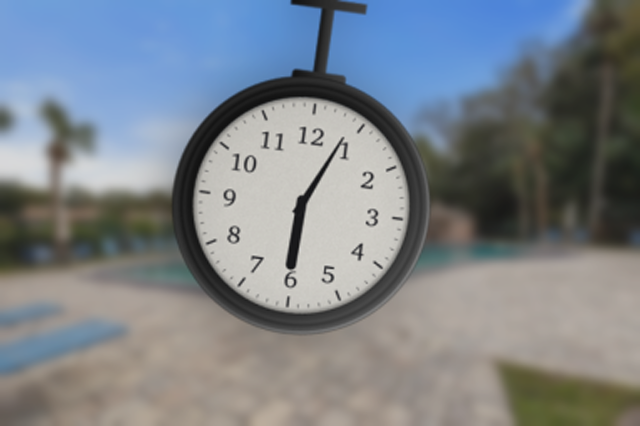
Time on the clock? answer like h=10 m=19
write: h=6 m=4
